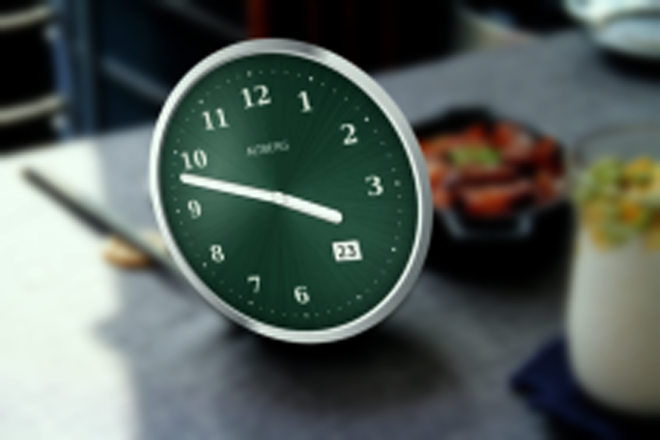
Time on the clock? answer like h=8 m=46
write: h=3 m=48
